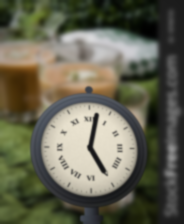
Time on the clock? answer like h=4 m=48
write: h=5 m=2
